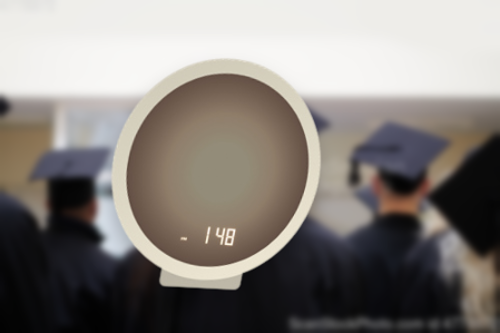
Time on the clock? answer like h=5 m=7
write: h=1 m=48
